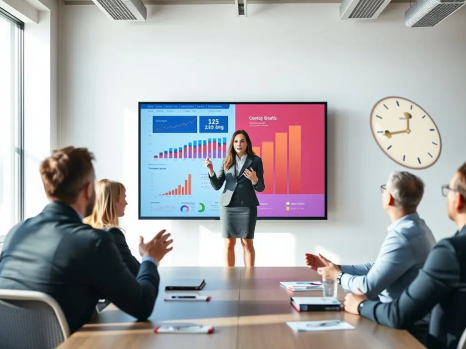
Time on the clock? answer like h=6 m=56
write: h=12 m=44
